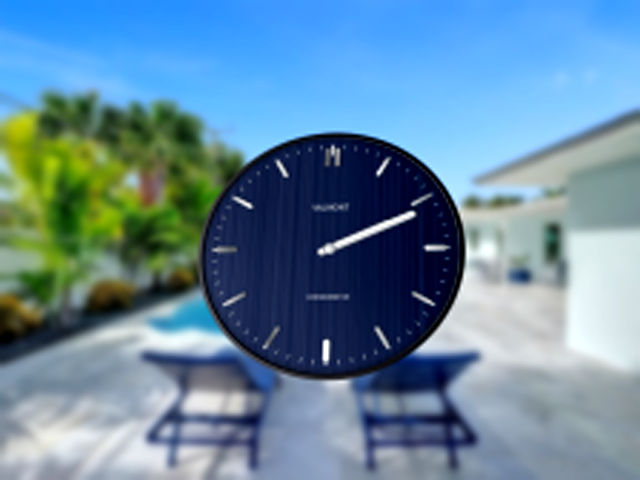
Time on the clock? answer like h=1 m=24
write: h=2 m=11
